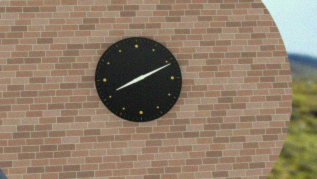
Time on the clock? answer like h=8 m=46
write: h=8 m=11
